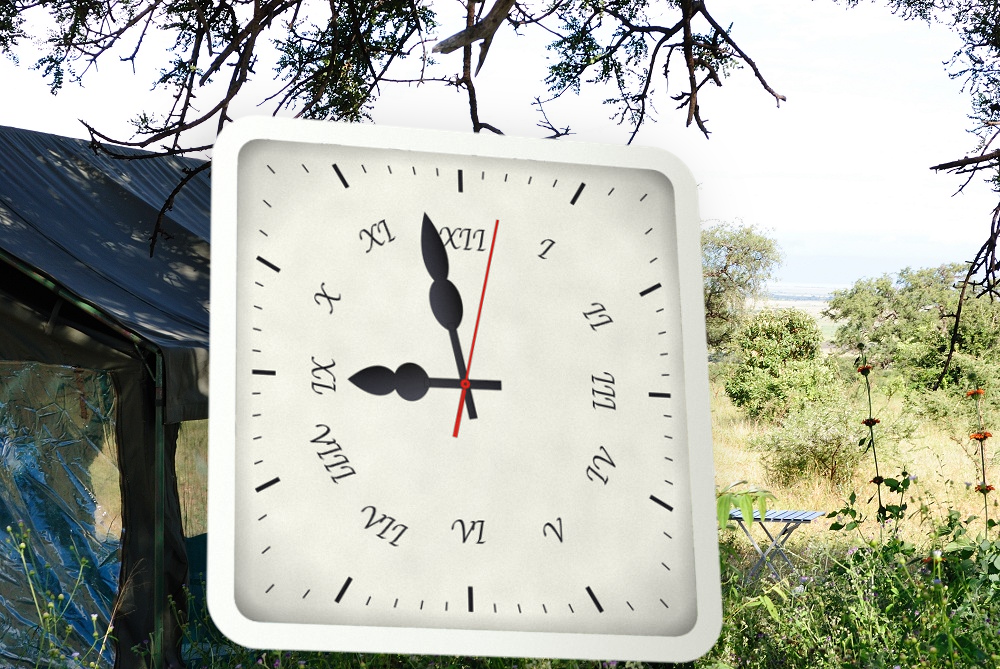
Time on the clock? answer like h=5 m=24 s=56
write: h=8 m=58 s=2
